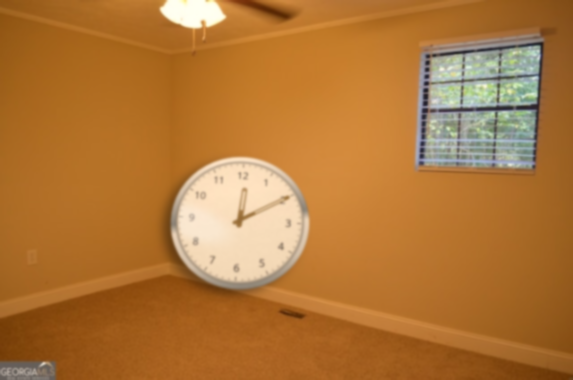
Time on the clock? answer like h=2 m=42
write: h=12 m=10
